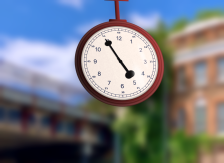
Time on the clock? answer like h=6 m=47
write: h=4 m=55
